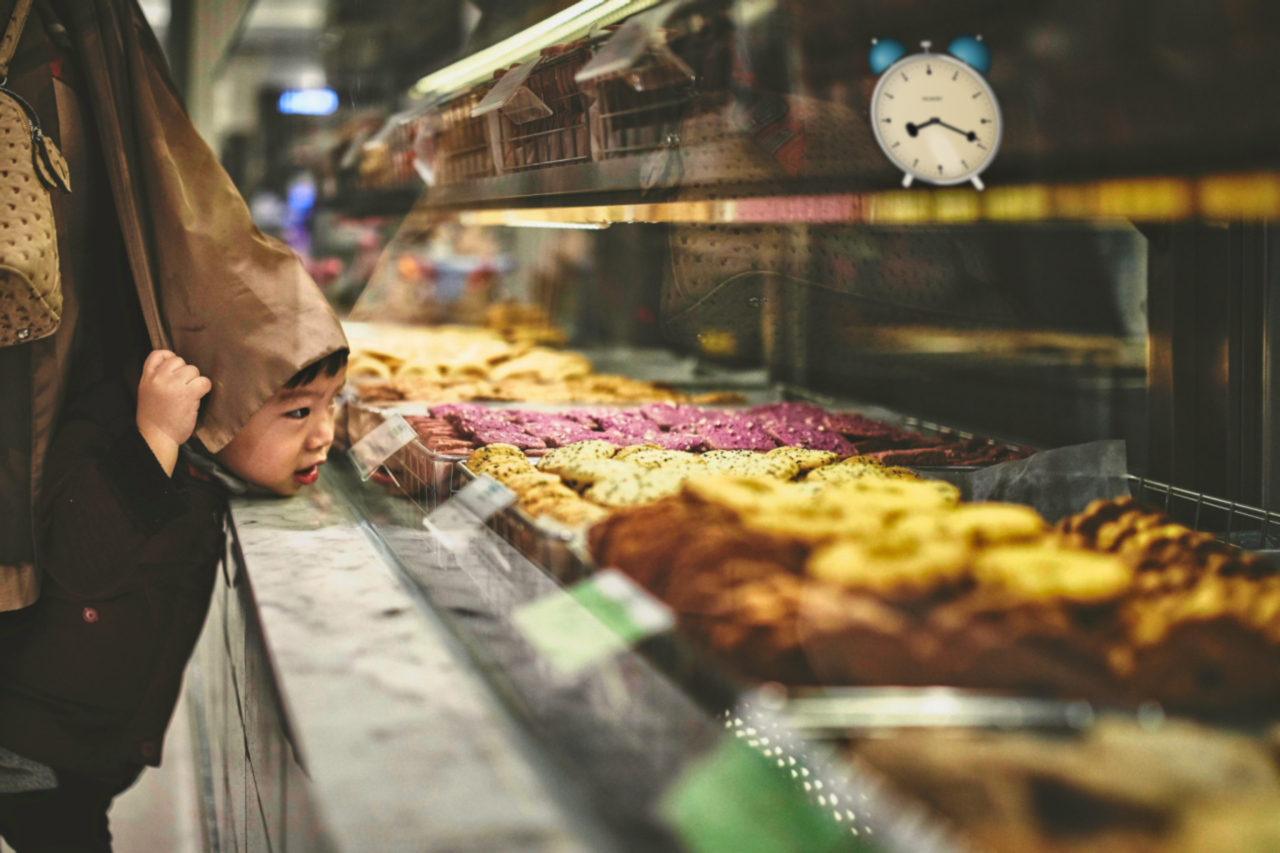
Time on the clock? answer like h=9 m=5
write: h=8 m=19
